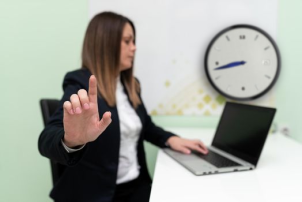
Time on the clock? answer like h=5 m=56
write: h=8 m=43
